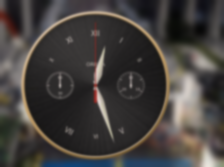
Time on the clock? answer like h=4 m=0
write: h=12 m=27
